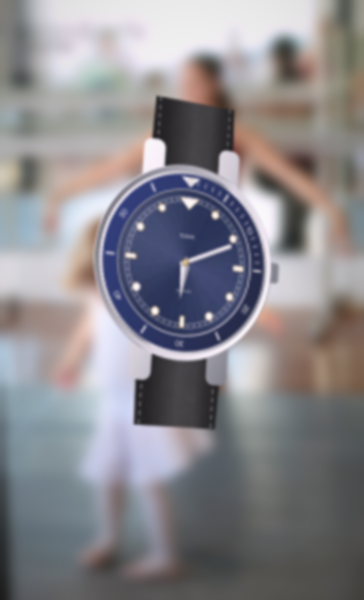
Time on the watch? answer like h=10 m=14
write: h=6 m=11
